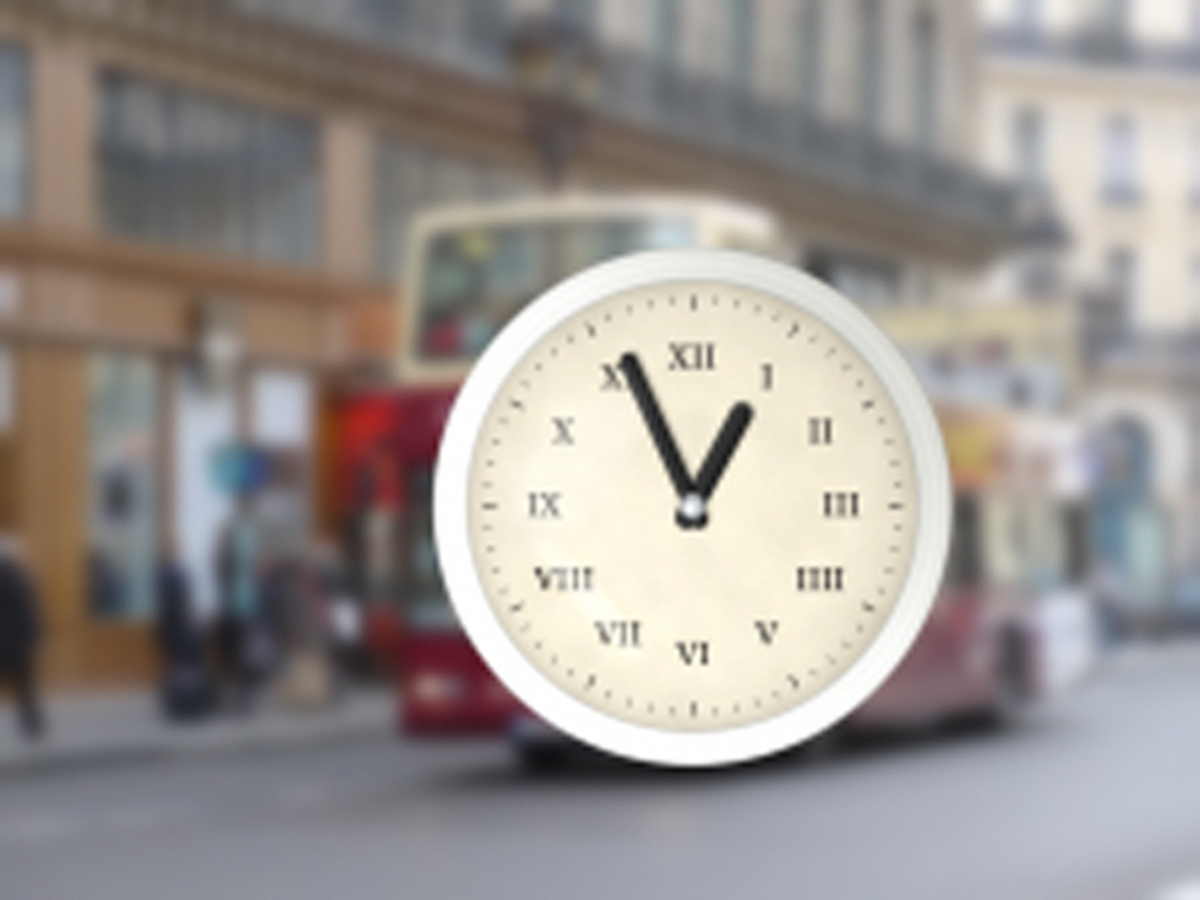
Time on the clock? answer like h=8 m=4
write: h=12 m=56
